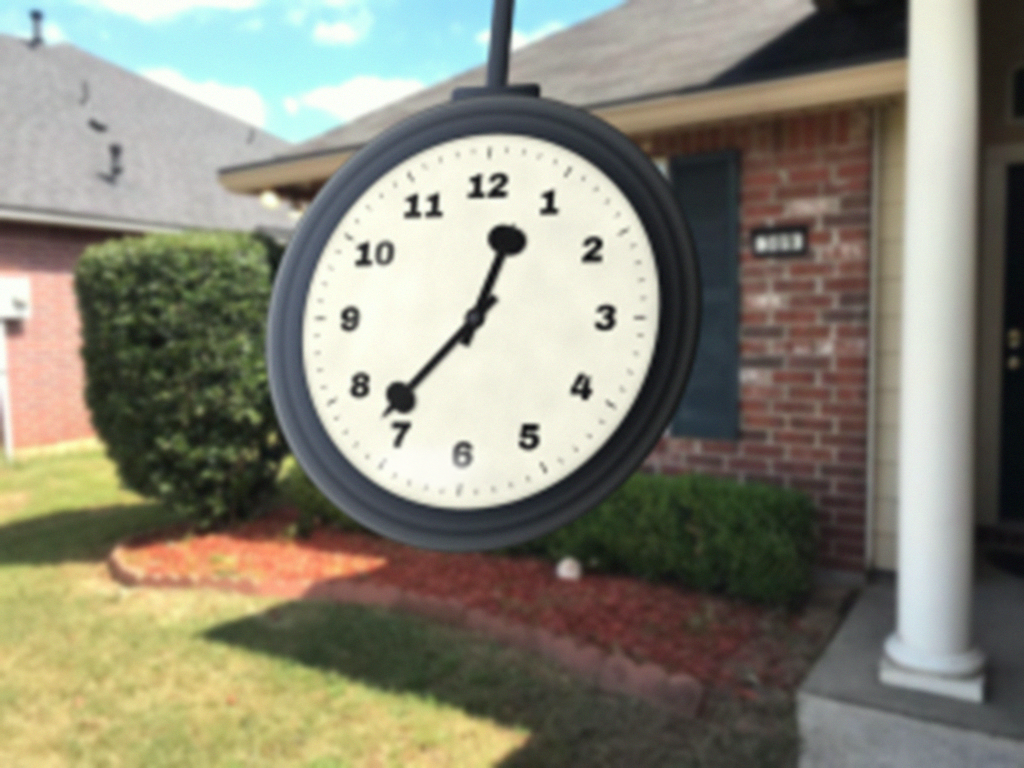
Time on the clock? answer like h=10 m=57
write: h=12 m=37
